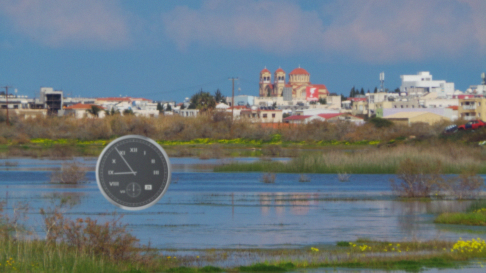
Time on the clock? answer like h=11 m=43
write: h=8 m=54
